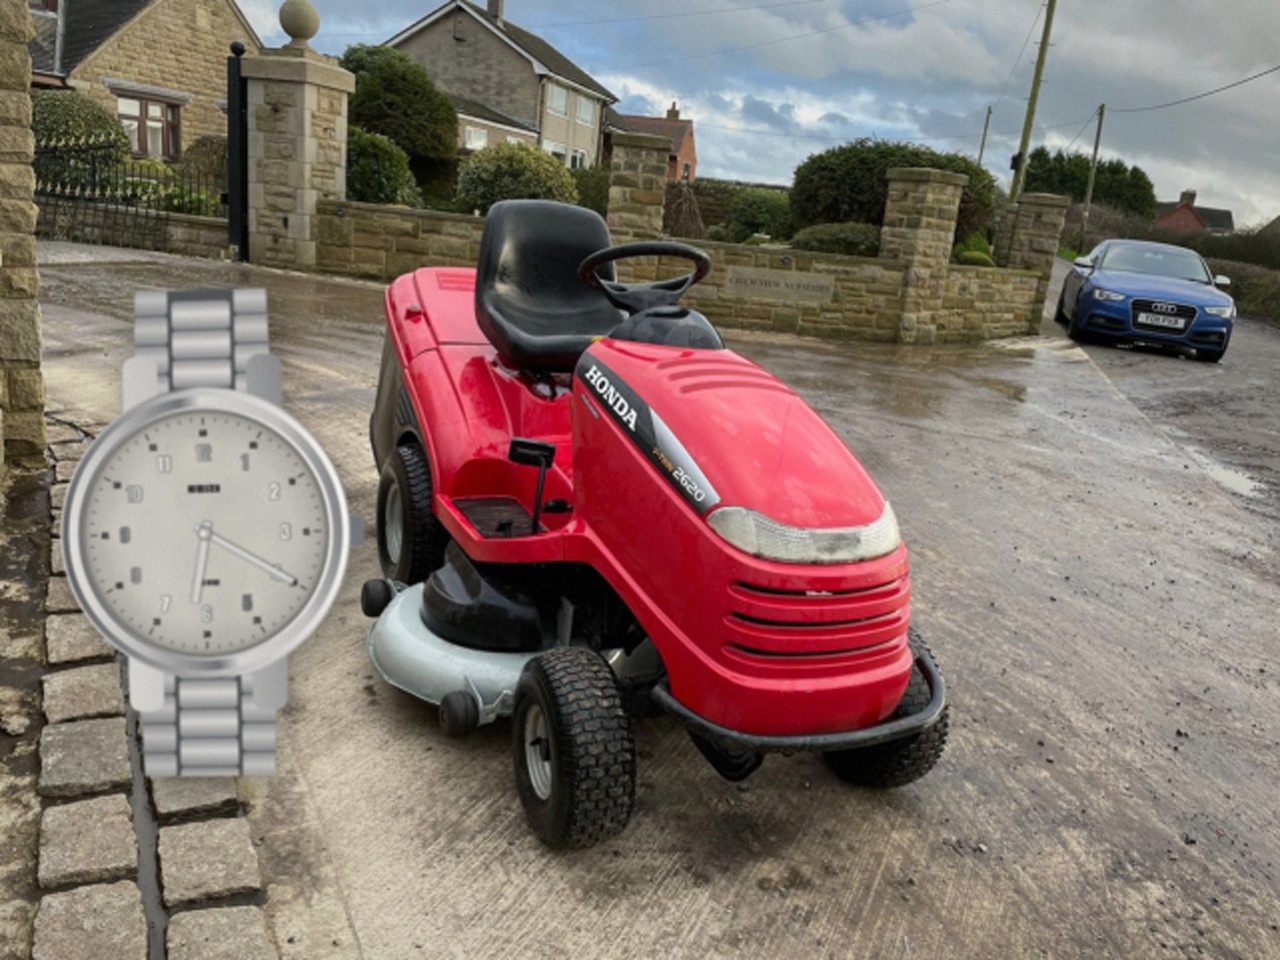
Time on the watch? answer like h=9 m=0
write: h=6 m=20
